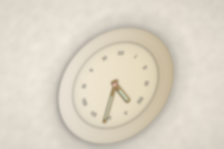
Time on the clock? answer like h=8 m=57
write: h=4 m=31
